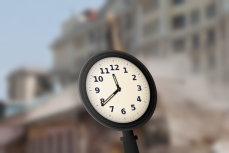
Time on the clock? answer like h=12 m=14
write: h=11 m=39
